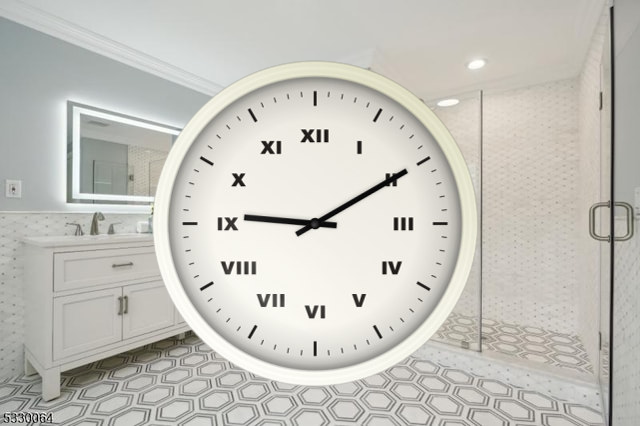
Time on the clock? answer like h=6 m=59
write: h=9 m=10
